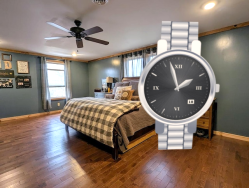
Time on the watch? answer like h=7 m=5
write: h=1 m=57
